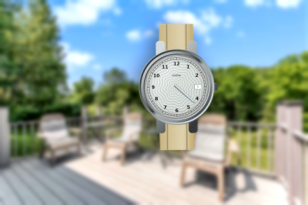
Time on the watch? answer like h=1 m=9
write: h=4 m=22
